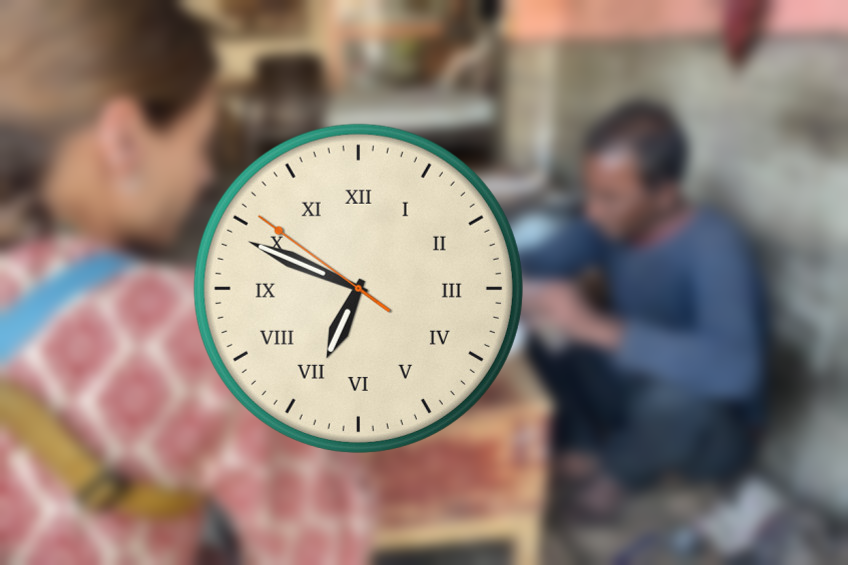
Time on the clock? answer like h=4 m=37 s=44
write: h=6 m=48 s=51
